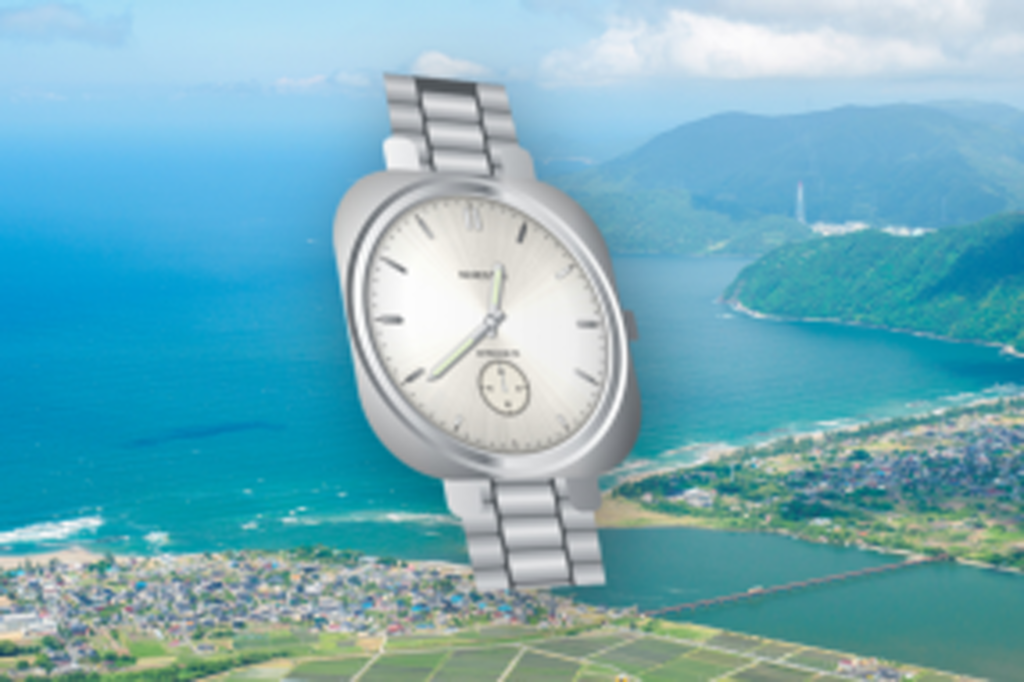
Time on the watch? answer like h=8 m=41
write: h=12 m=39
